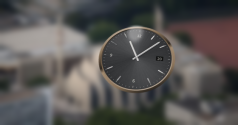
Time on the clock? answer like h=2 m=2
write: h=11 m=8
